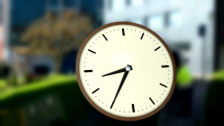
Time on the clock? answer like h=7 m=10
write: h=8 m=35
